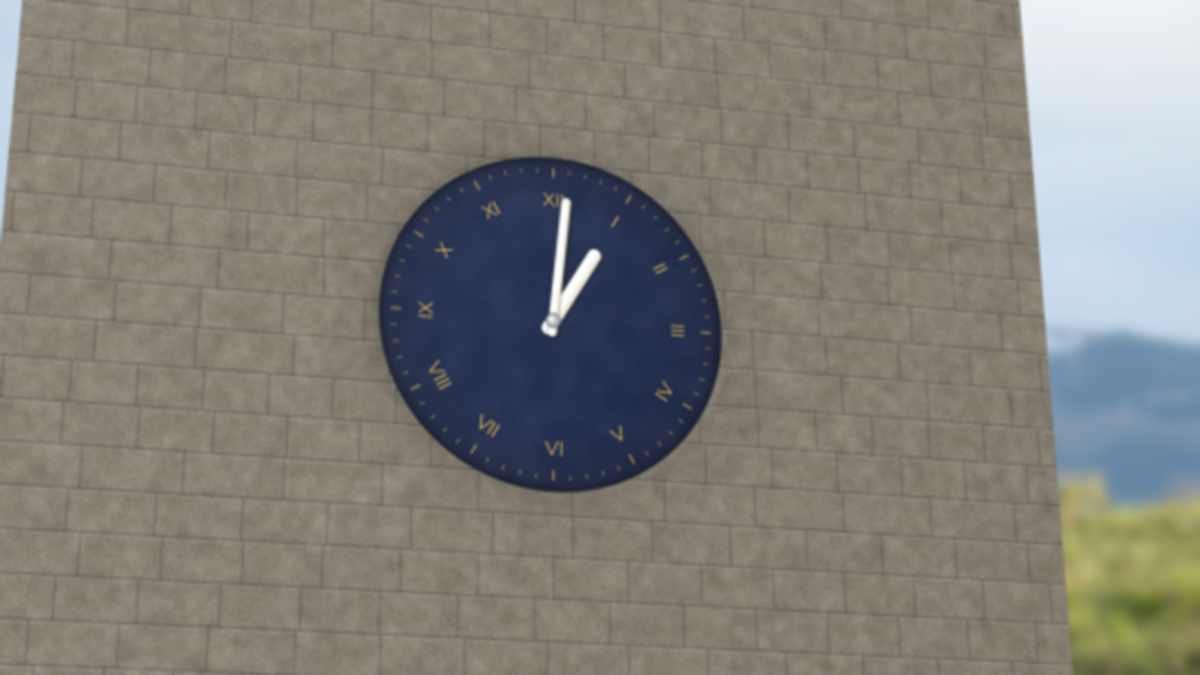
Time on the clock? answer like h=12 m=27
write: h=1 m=1
